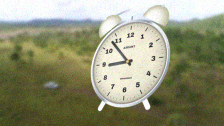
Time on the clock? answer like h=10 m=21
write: h=8 m=53
